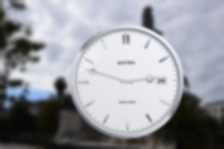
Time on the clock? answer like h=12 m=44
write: h=2 m=48
